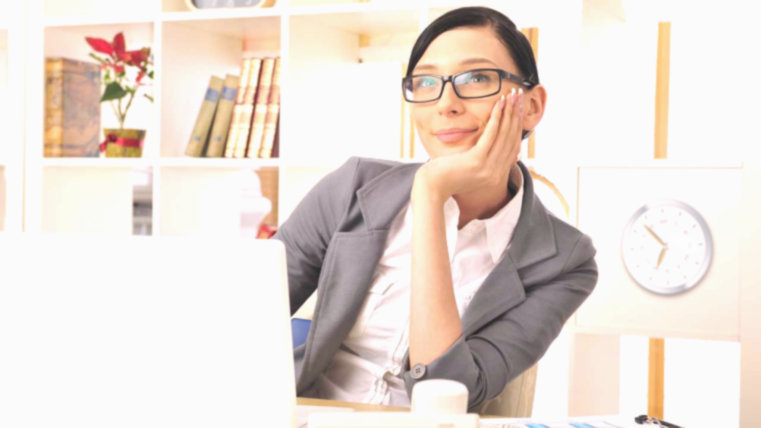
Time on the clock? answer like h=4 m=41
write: h=6 m=53
